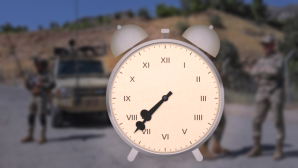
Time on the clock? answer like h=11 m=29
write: h=7 m=37
